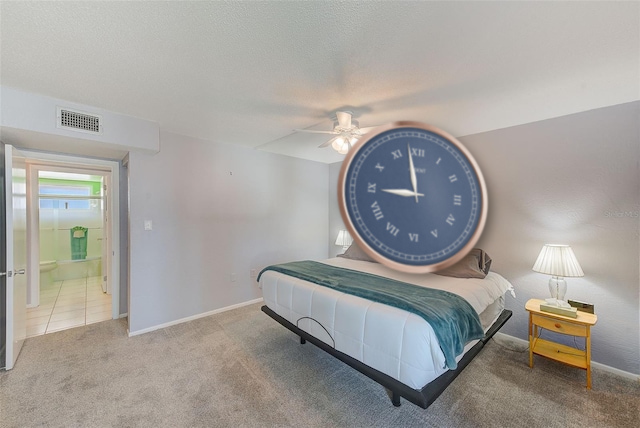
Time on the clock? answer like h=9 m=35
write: h=8 m=58
